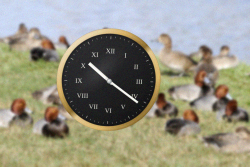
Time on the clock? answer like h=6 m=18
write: h=10 m=21
